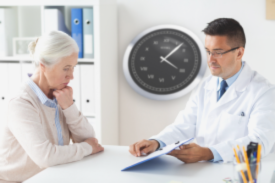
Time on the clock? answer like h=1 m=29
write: h=4 m=7
